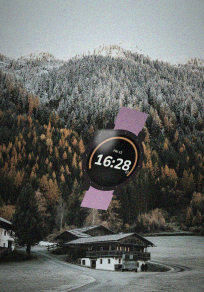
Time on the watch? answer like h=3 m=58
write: h=16 m=28
